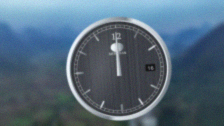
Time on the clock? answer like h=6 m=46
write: h=12 m=0
